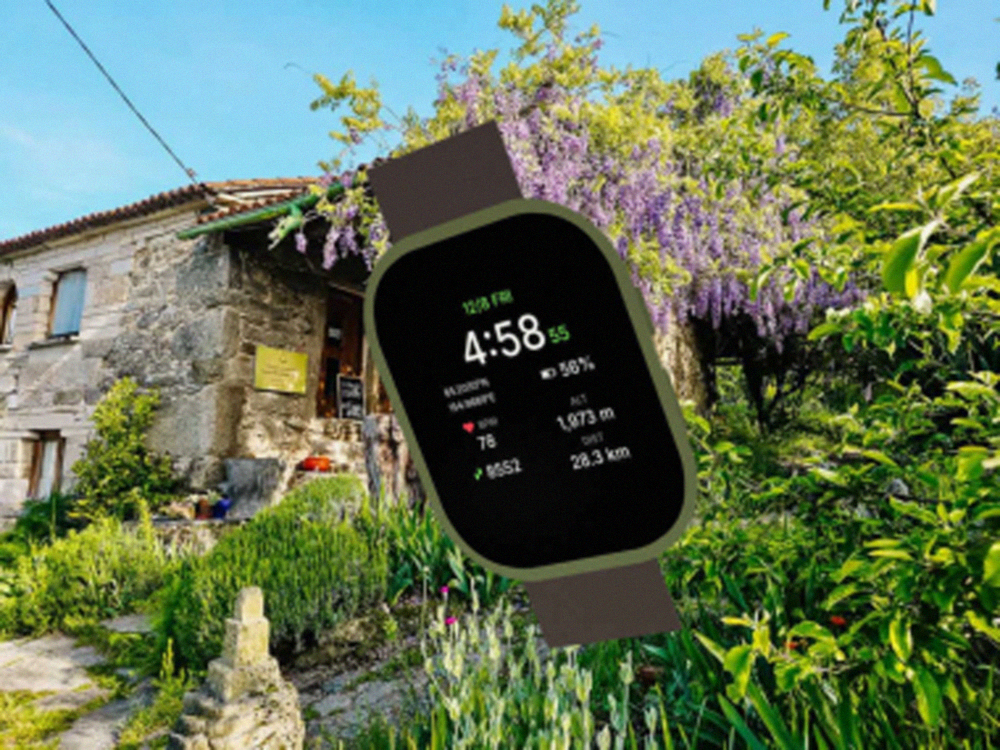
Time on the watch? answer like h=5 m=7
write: h=4 m=58
